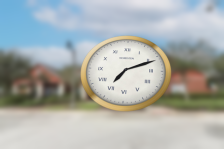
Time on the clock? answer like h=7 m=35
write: h=7 m=11
